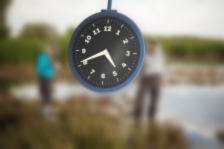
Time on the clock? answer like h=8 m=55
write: h=4 m=41
